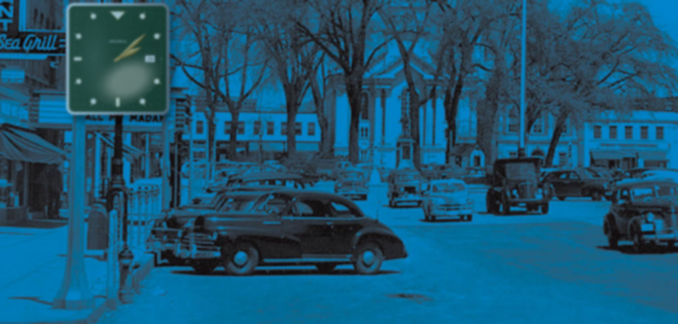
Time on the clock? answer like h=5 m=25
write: h=2 m=8
